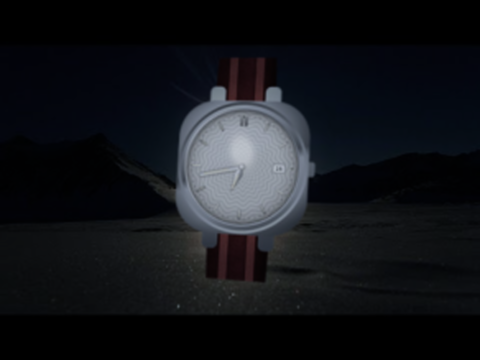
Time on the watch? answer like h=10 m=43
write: h=6 m=43
